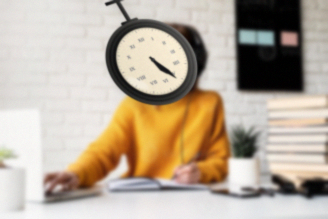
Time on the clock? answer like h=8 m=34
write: h=5 m=26
